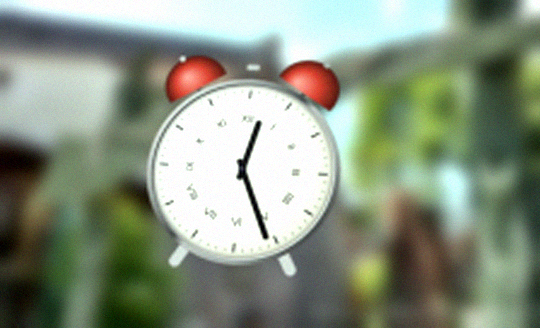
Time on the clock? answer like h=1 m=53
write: h=12 m=26
